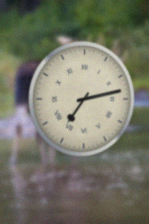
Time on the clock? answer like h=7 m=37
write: h=7 m=13
